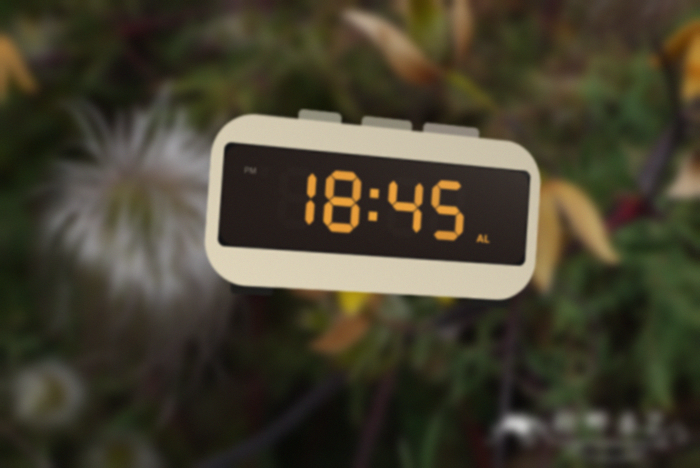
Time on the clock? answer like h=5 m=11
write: h=18 m=45
